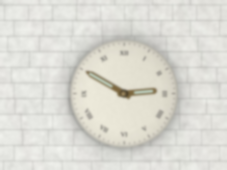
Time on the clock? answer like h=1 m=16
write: h=2 m=50
